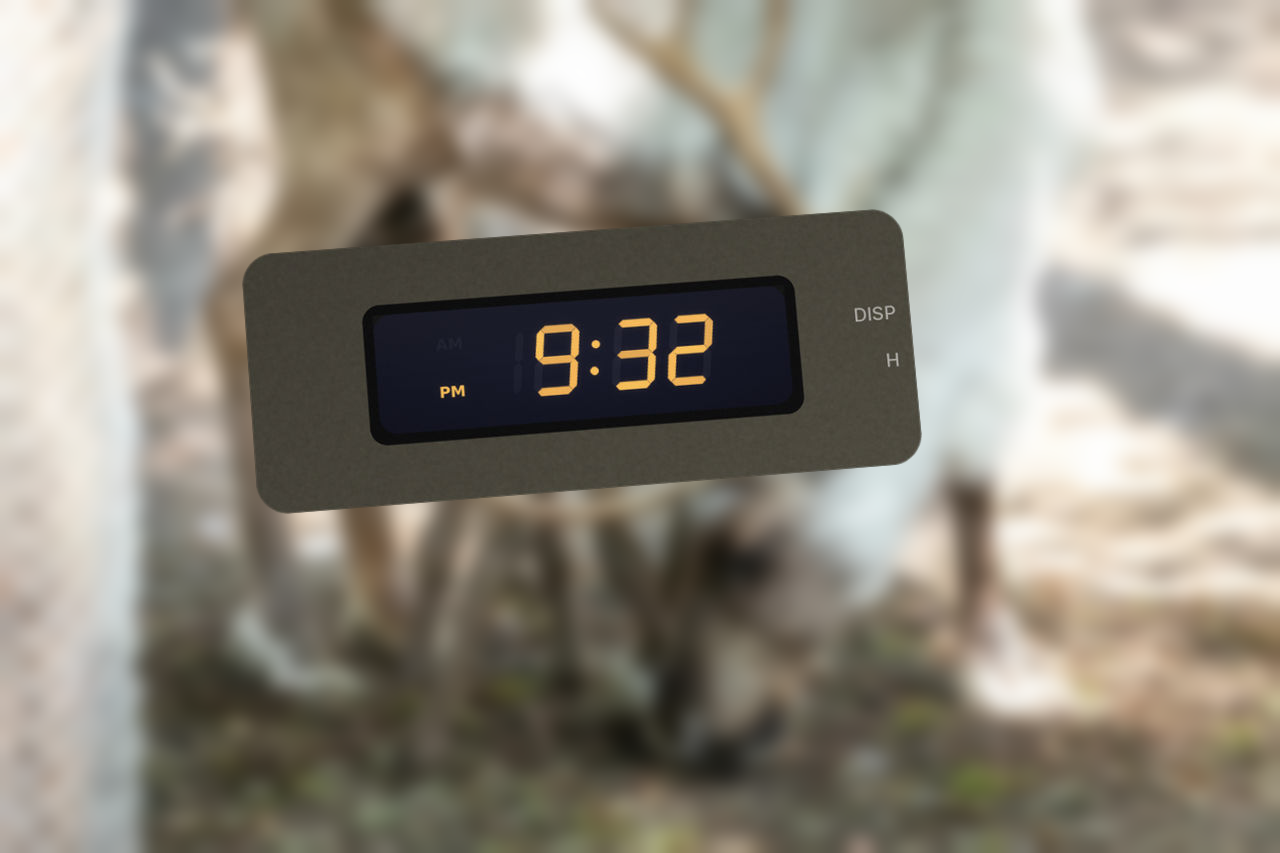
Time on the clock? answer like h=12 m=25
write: h=9 m=32
